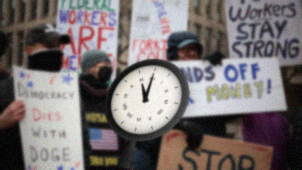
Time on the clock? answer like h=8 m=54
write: h=11 m=0
